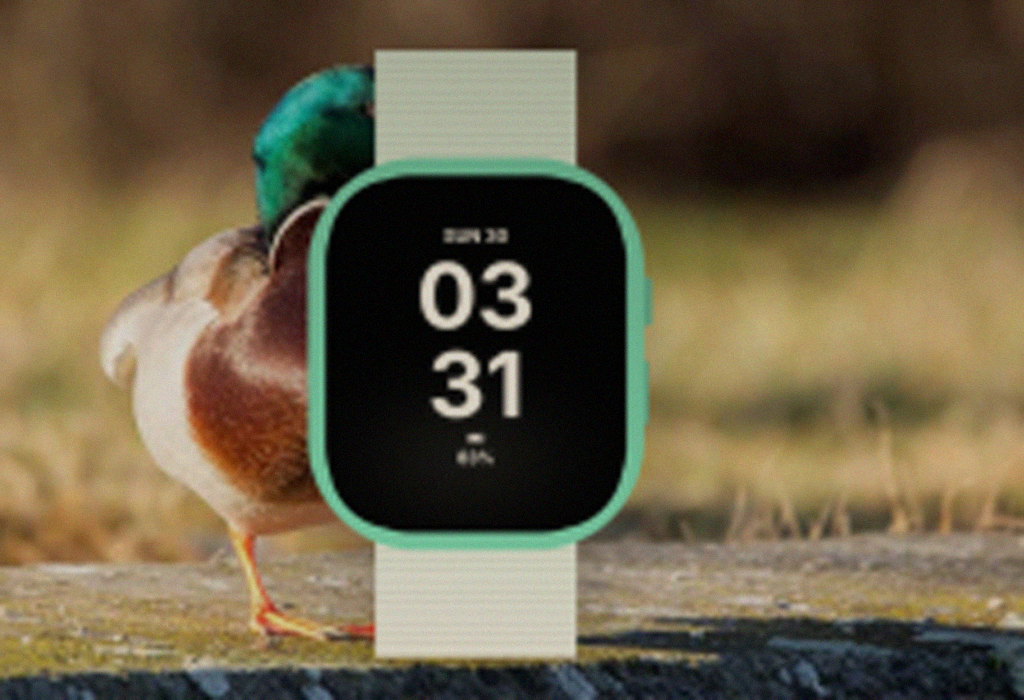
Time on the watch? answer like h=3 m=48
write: h=3 m=31
